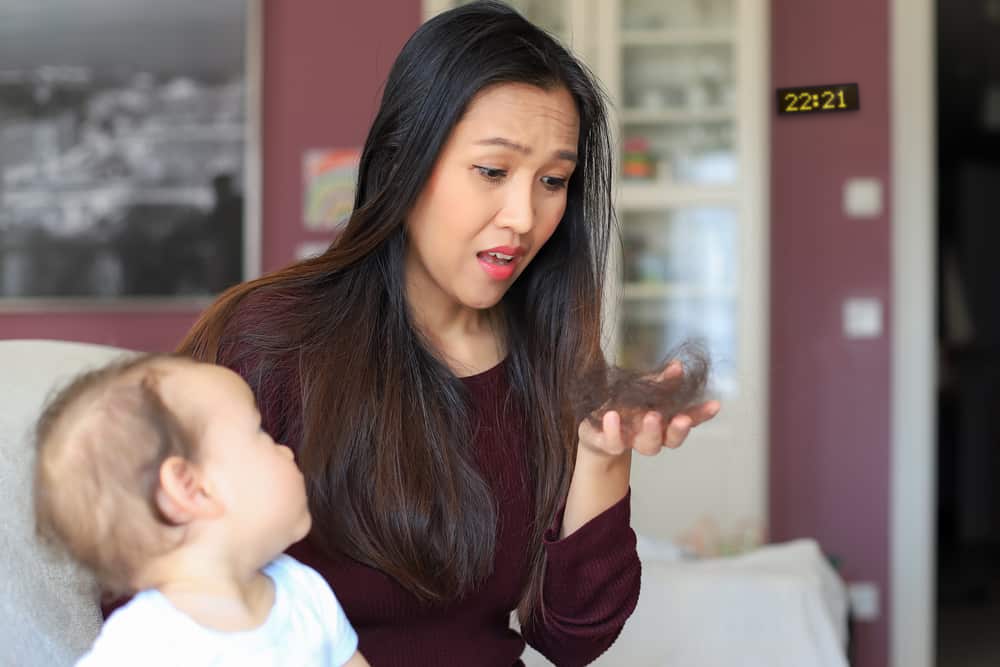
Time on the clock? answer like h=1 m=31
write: h=22 m=21
